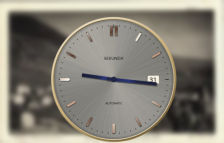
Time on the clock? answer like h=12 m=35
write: h=9 m=16
